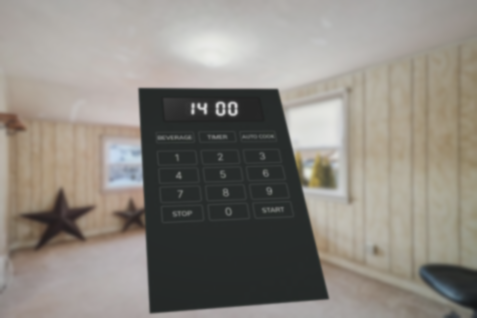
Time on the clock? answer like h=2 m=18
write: h=14 m=0
